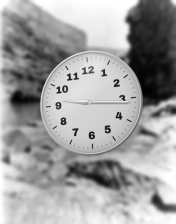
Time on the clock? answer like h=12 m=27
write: h=9 m=16
